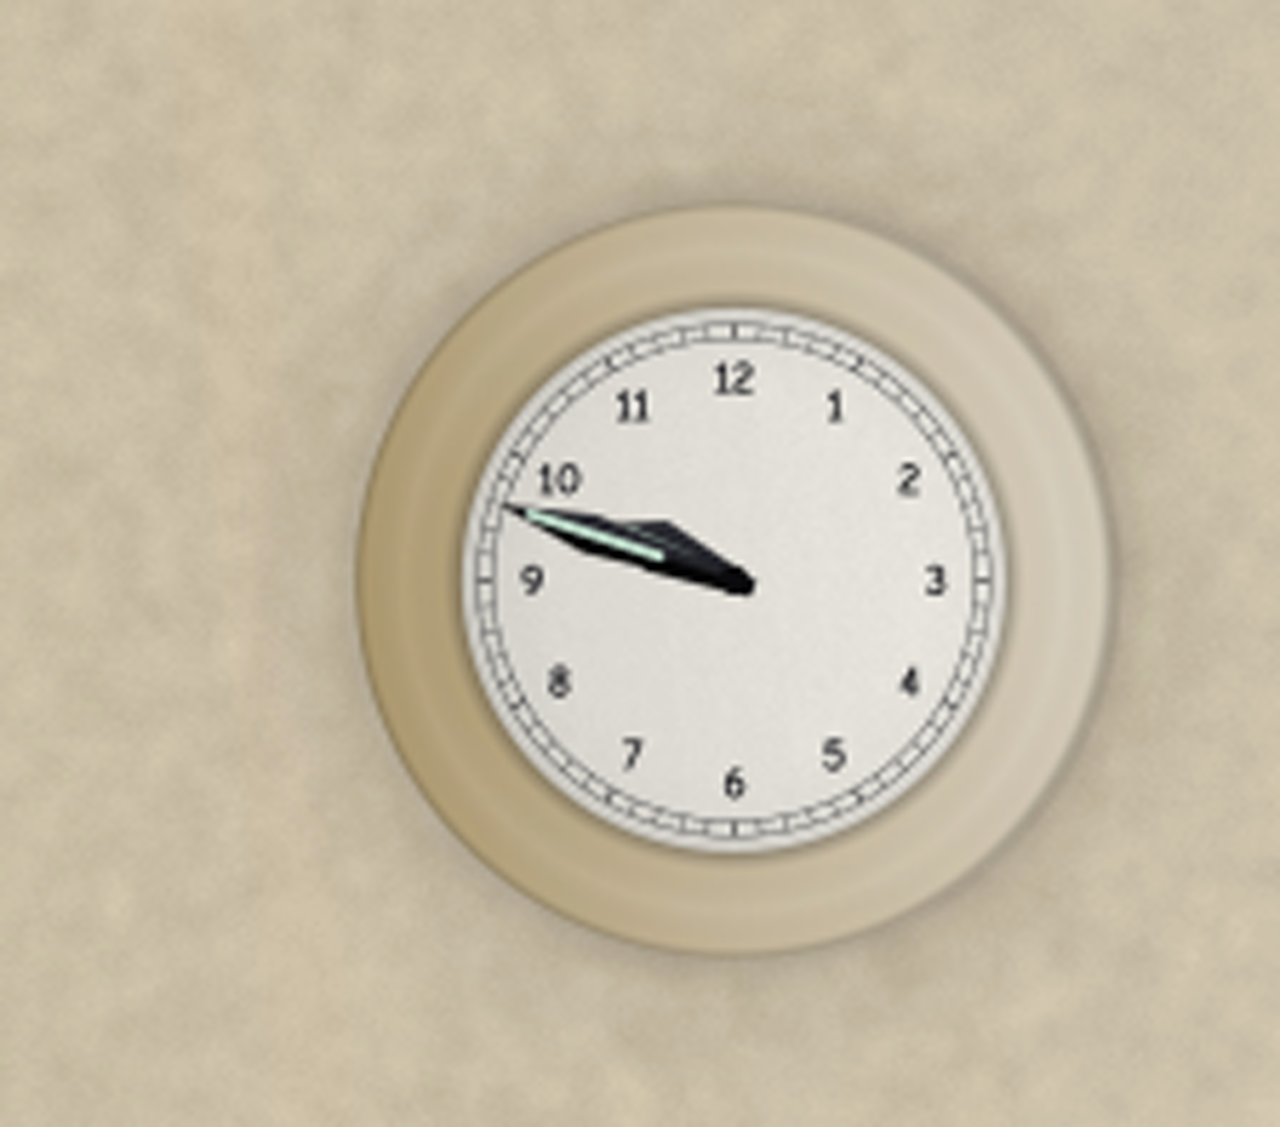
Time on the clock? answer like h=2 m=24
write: h=9 m=48
